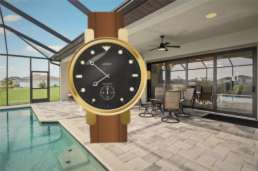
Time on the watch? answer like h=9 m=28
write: h=7 m=52
